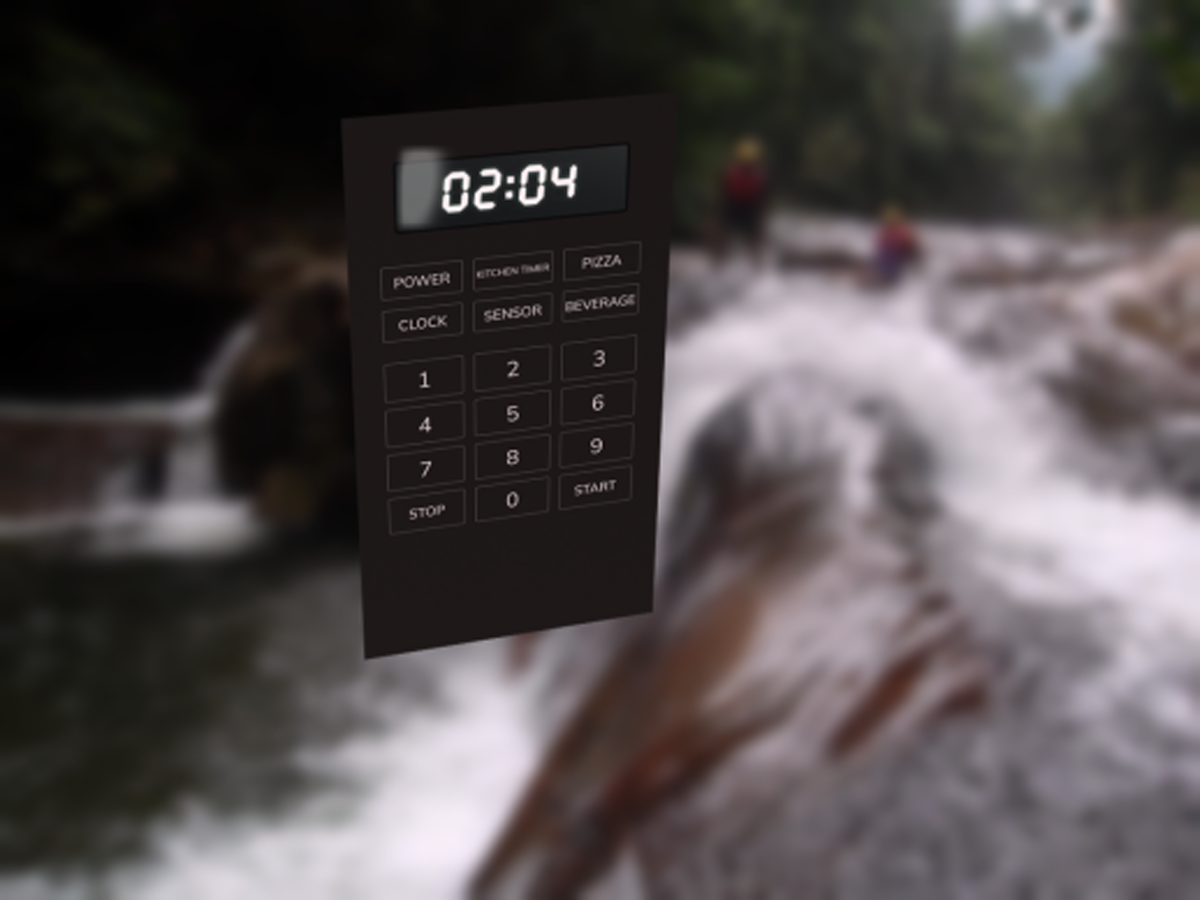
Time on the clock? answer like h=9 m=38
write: h=2 m=4
